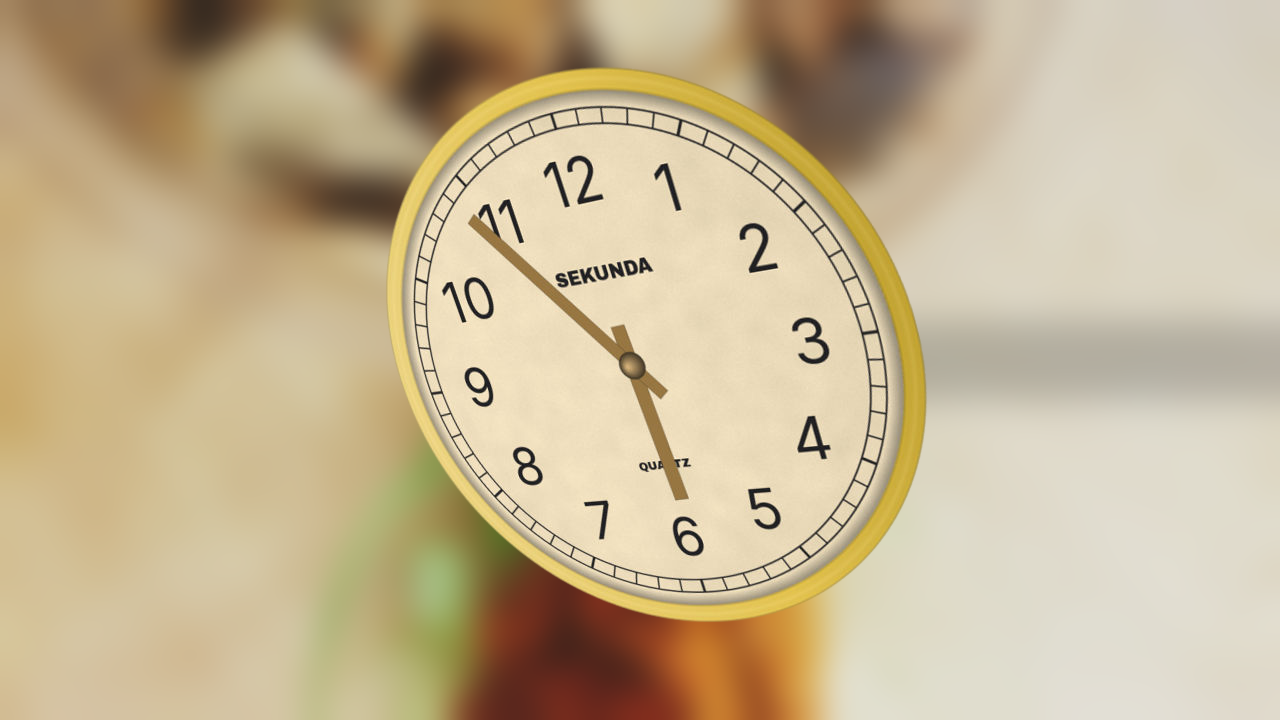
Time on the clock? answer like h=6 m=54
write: h=5 m=54
